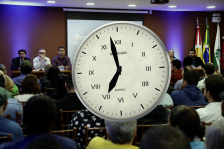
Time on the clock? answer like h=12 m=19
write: h=6 m=58
